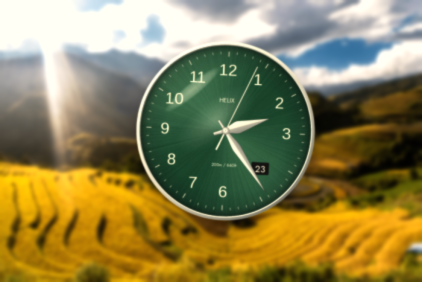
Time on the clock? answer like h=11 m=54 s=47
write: h=2 m=24 s=4
